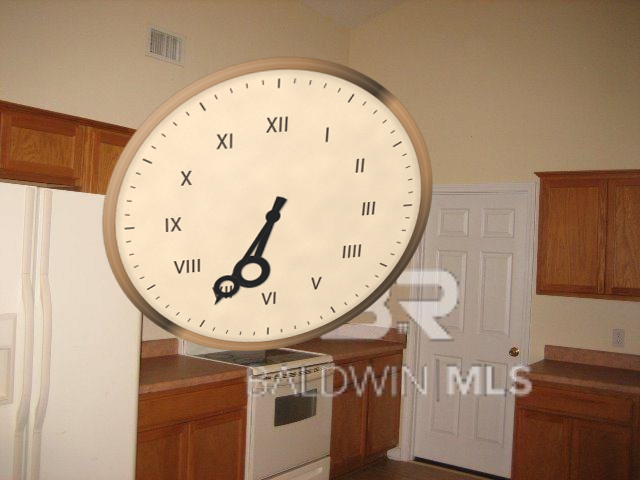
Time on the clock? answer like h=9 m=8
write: h=6 m=35
